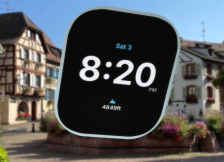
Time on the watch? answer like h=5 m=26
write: h=8 m=20
